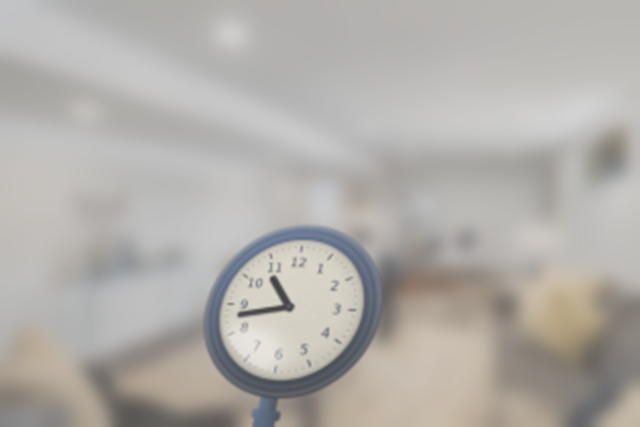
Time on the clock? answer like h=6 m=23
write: h=10 m=43
